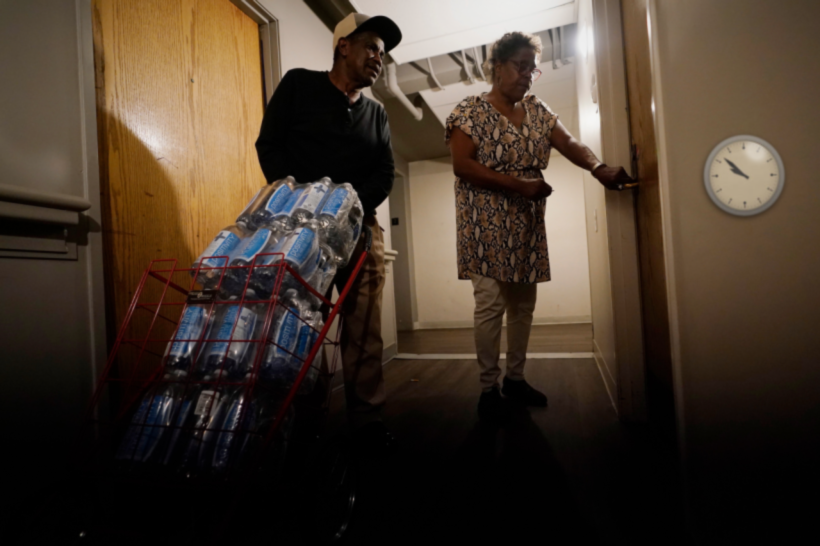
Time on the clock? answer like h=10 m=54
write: h=9 m=52
